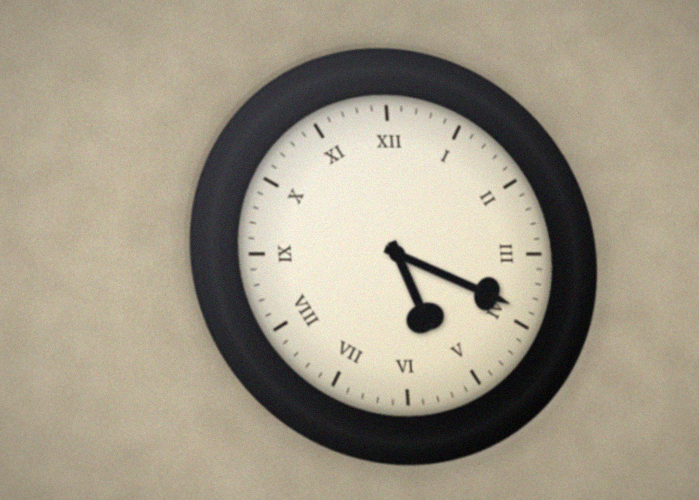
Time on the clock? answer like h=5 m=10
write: h=5 m=19
